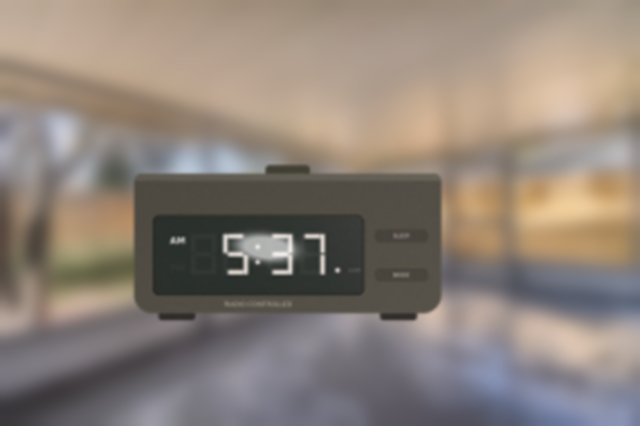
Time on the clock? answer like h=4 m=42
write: h=5 m=37
